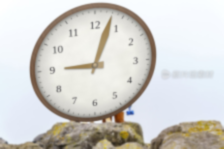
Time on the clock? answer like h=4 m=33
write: h=9 m=3
